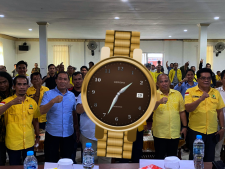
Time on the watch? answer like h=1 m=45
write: h=1 m=34
